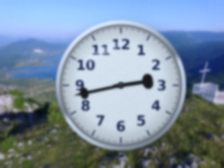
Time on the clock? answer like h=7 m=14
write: h=2 m=43
